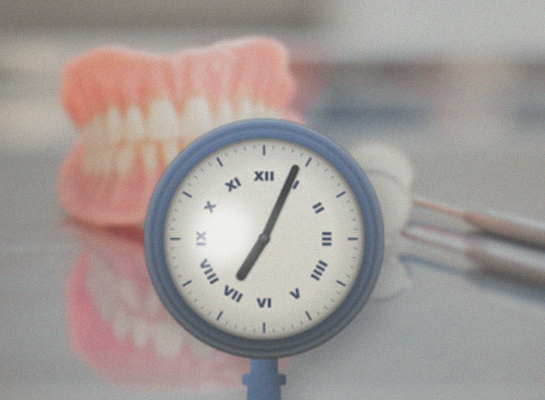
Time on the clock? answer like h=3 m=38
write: h=7 m=4
